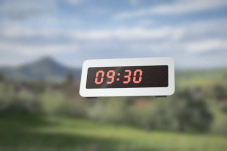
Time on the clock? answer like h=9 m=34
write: h=9 m=30
